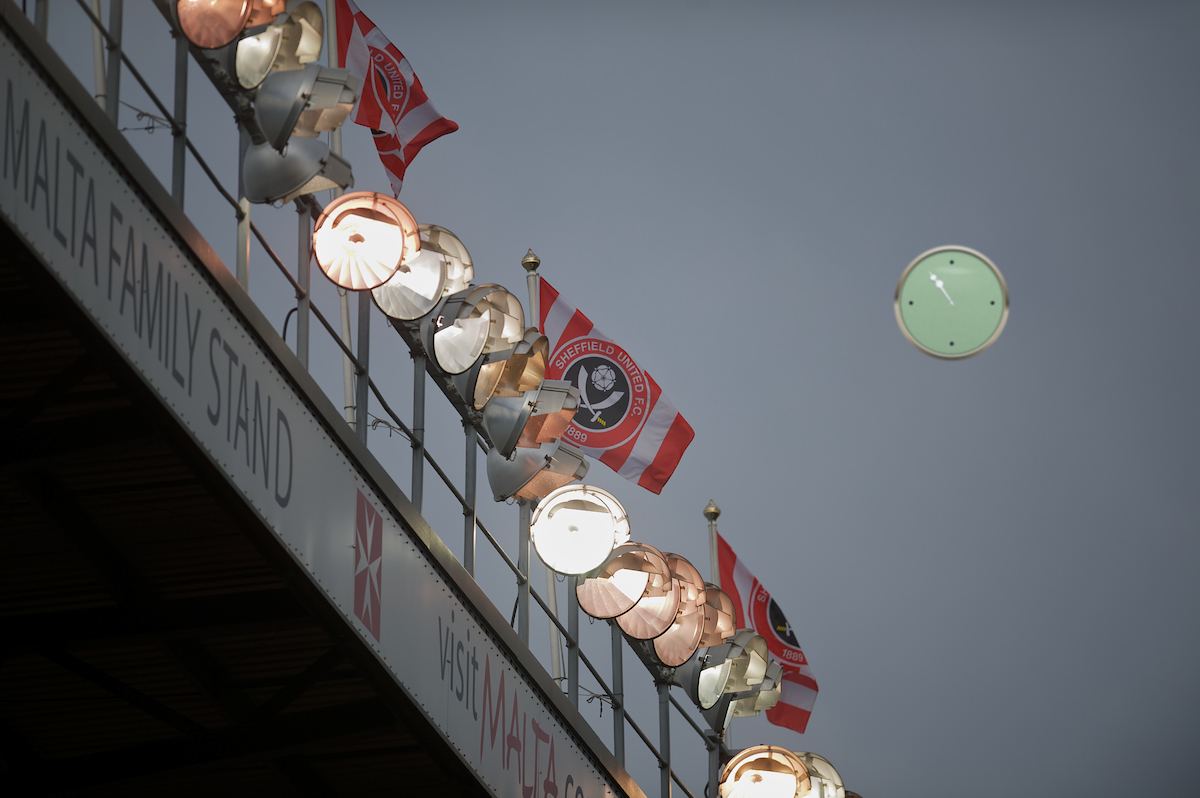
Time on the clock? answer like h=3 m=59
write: h=10 m=54
